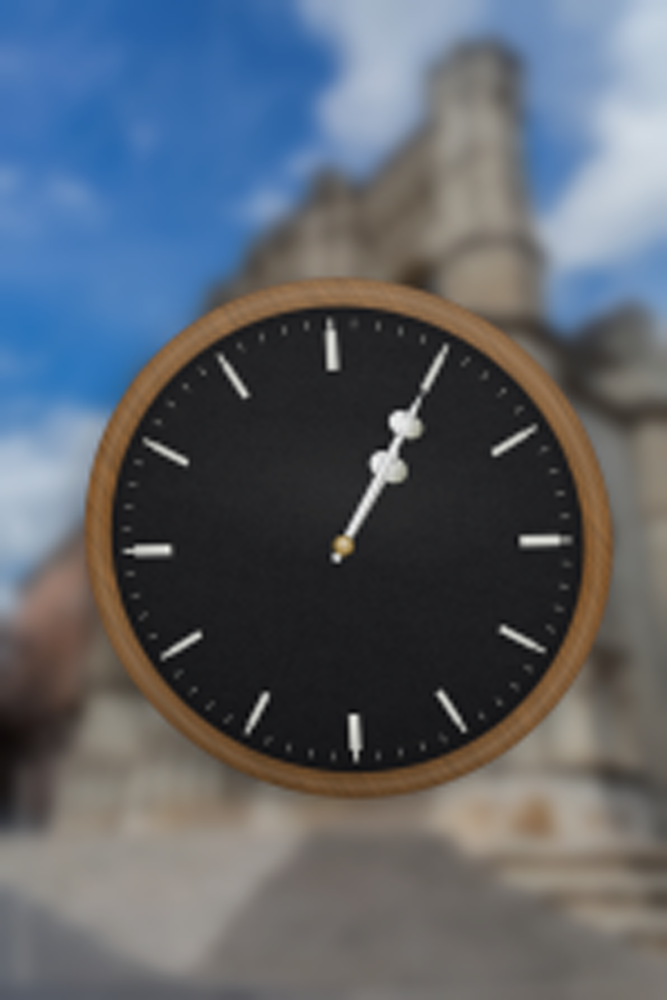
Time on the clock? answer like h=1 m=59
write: h=1 m=5
